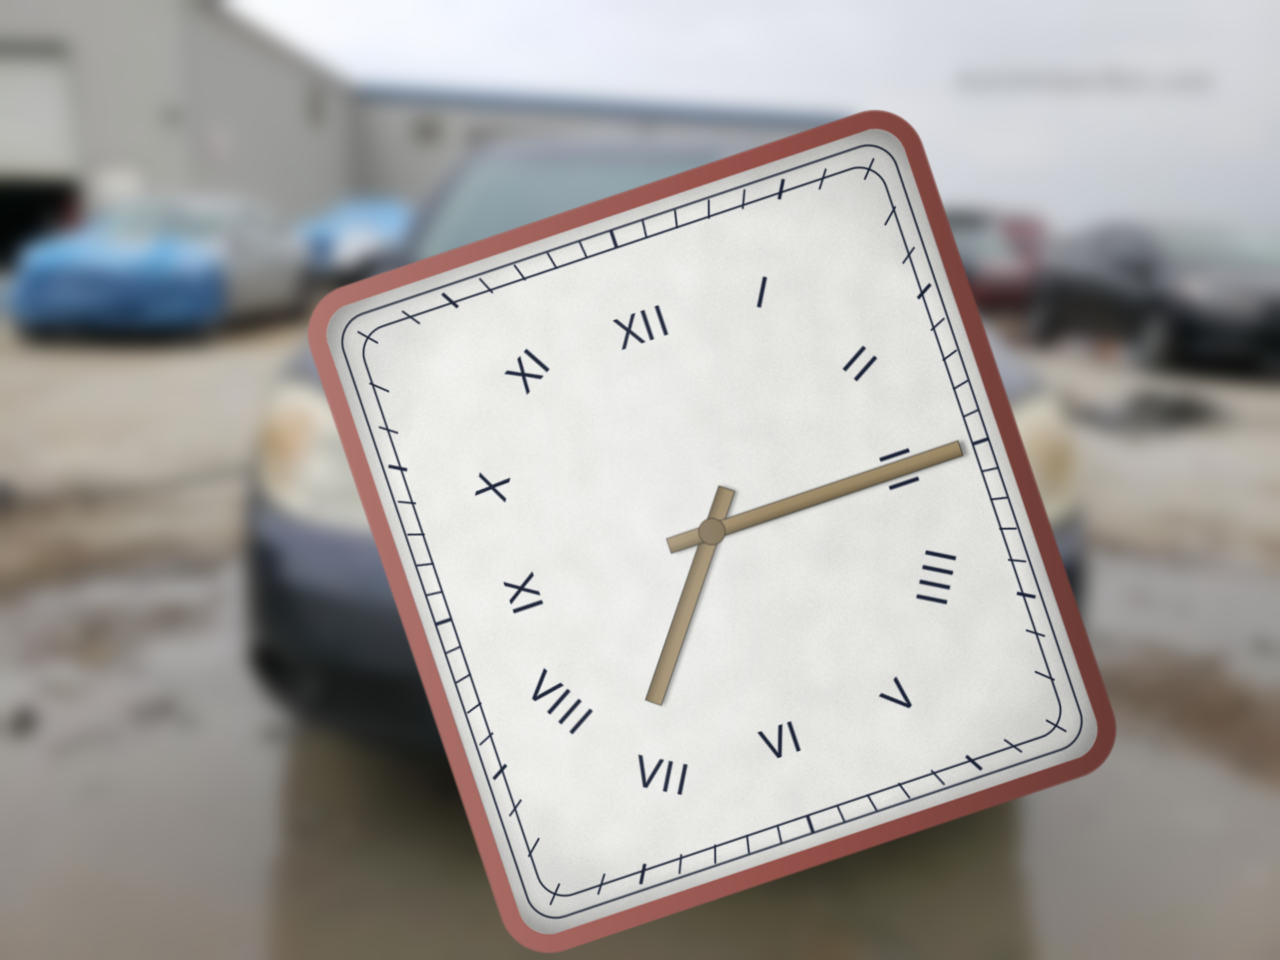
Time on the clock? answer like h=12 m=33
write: h=7 m=15
